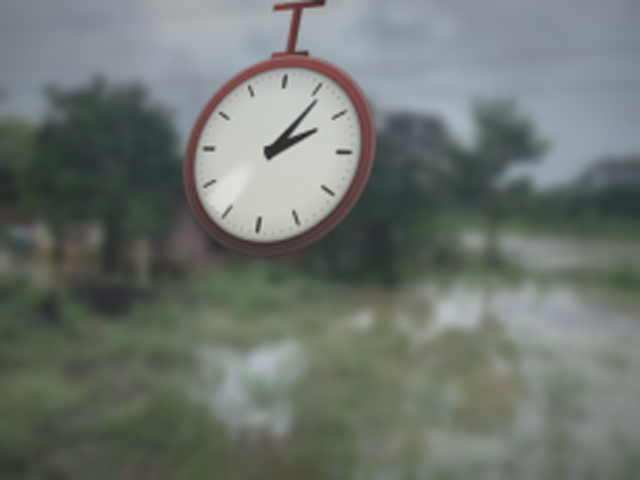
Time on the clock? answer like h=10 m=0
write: h=2 m=6
